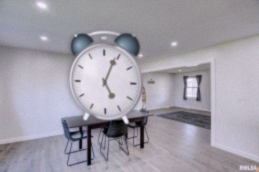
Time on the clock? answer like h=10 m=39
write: h=5 m=4
